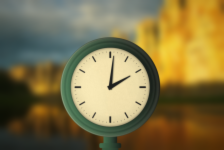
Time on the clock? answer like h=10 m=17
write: h=2 m=1
